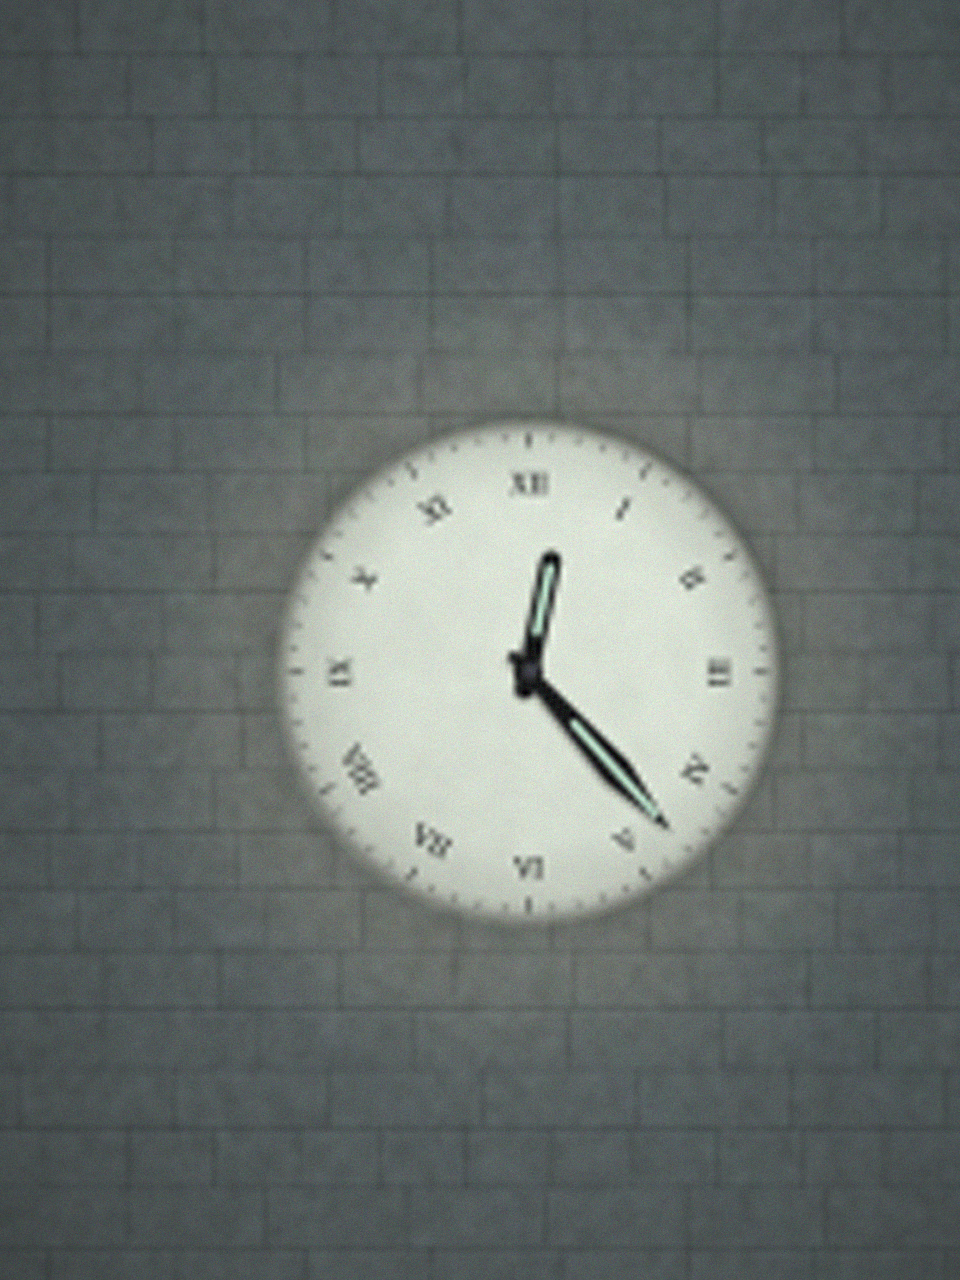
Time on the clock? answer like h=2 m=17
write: h=12 m=23
